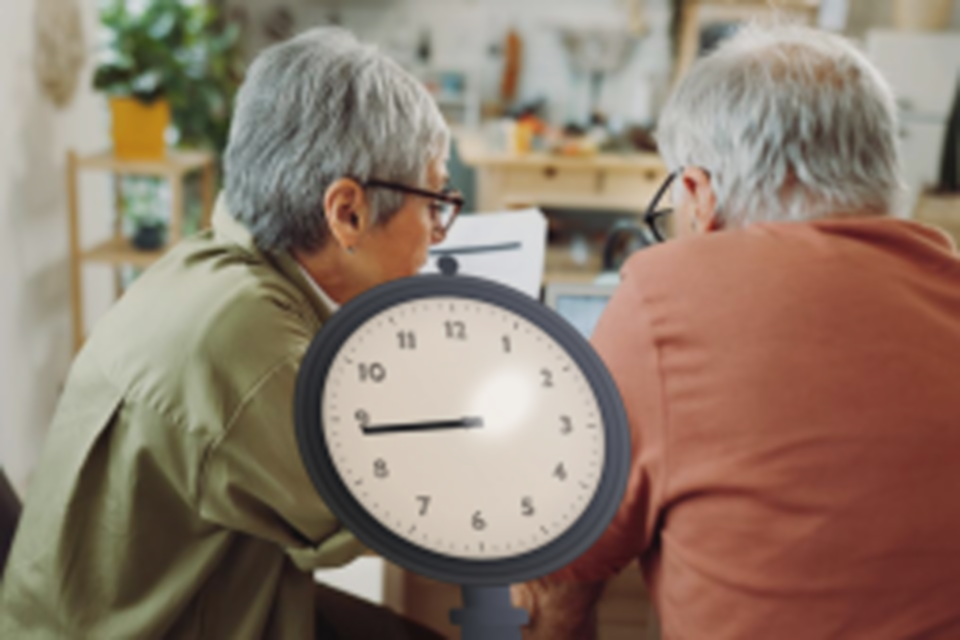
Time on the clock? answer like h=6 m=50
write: h=8 m=44
